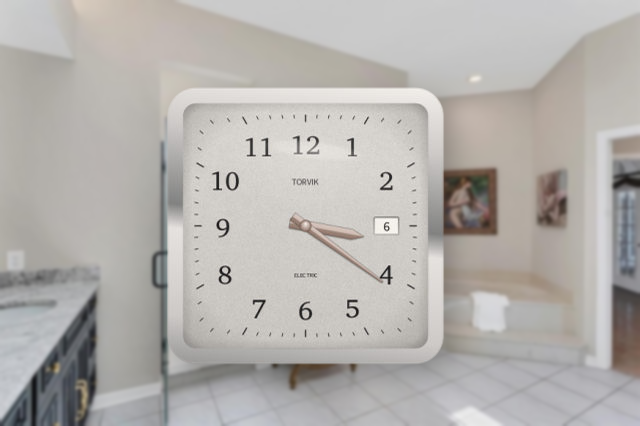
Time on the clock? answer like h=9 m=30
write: h=3 m=21
